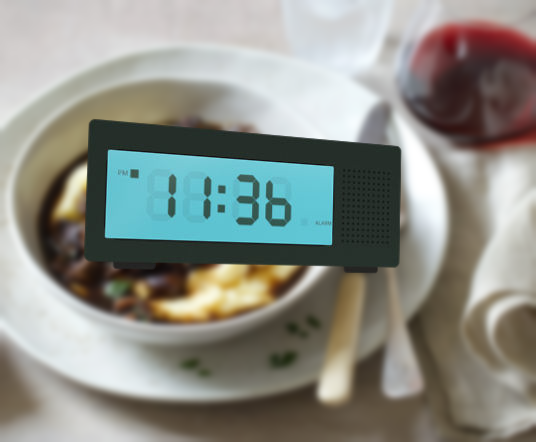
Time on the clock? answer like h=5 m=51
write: h=11 m=36
